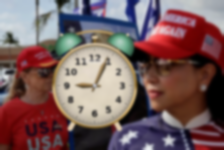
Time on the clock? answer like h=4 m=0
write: h=9 m=4
